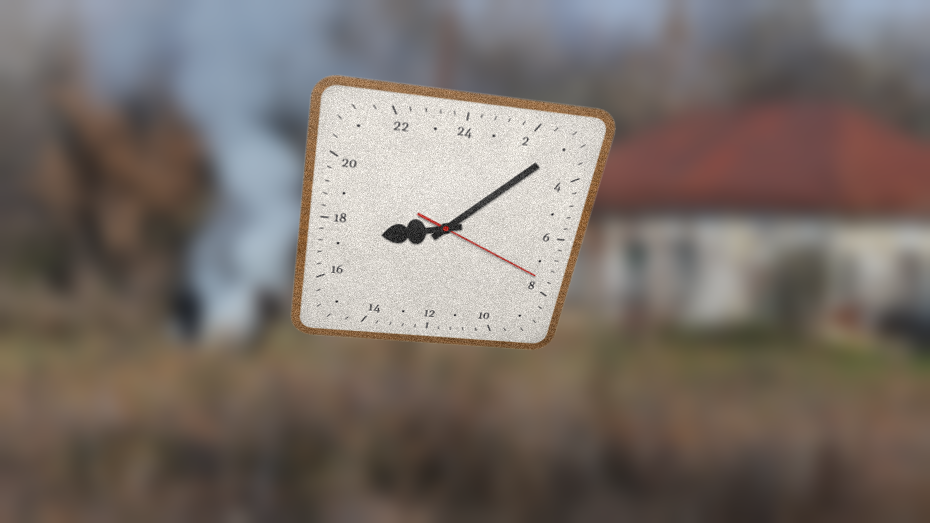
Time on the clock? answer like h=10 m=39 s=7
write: h=17 m=7 s=19
